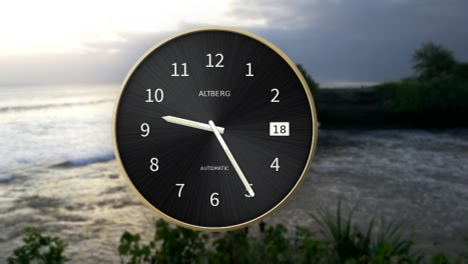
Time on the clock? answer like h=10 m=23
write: h=9 m=25
